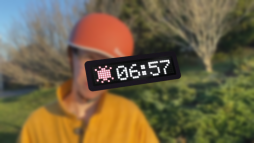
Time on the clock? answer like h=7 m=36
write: h=6 m=57
